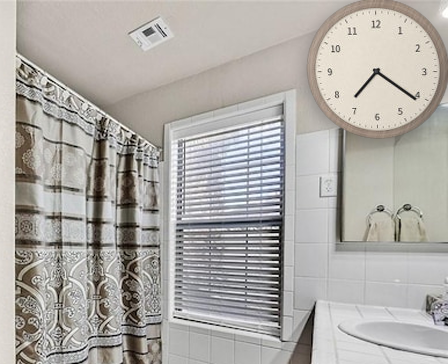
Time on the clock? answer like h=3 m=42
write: h=7 m=21
